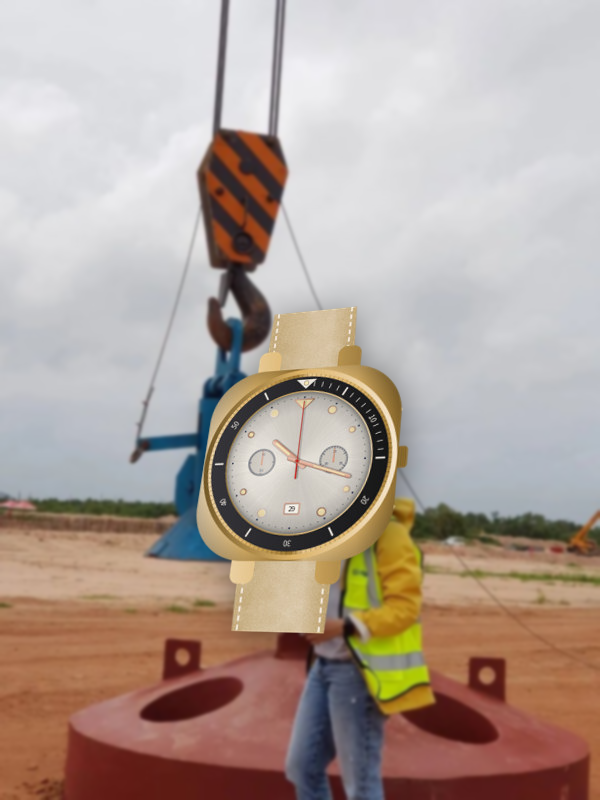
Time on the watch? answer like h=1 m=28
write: h=10 m=18
